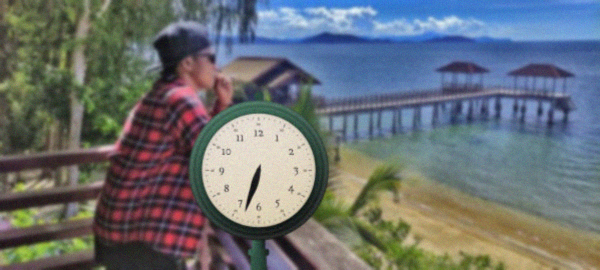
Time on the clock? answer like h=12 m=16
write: h=6 m=33
